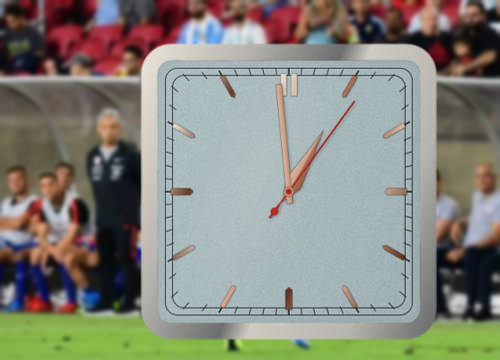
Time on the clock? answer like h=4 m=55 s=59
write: h=12 m=59 s=6
